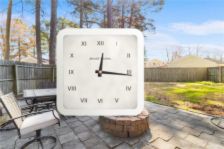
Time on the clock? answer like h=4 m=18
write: h=12 m=16
